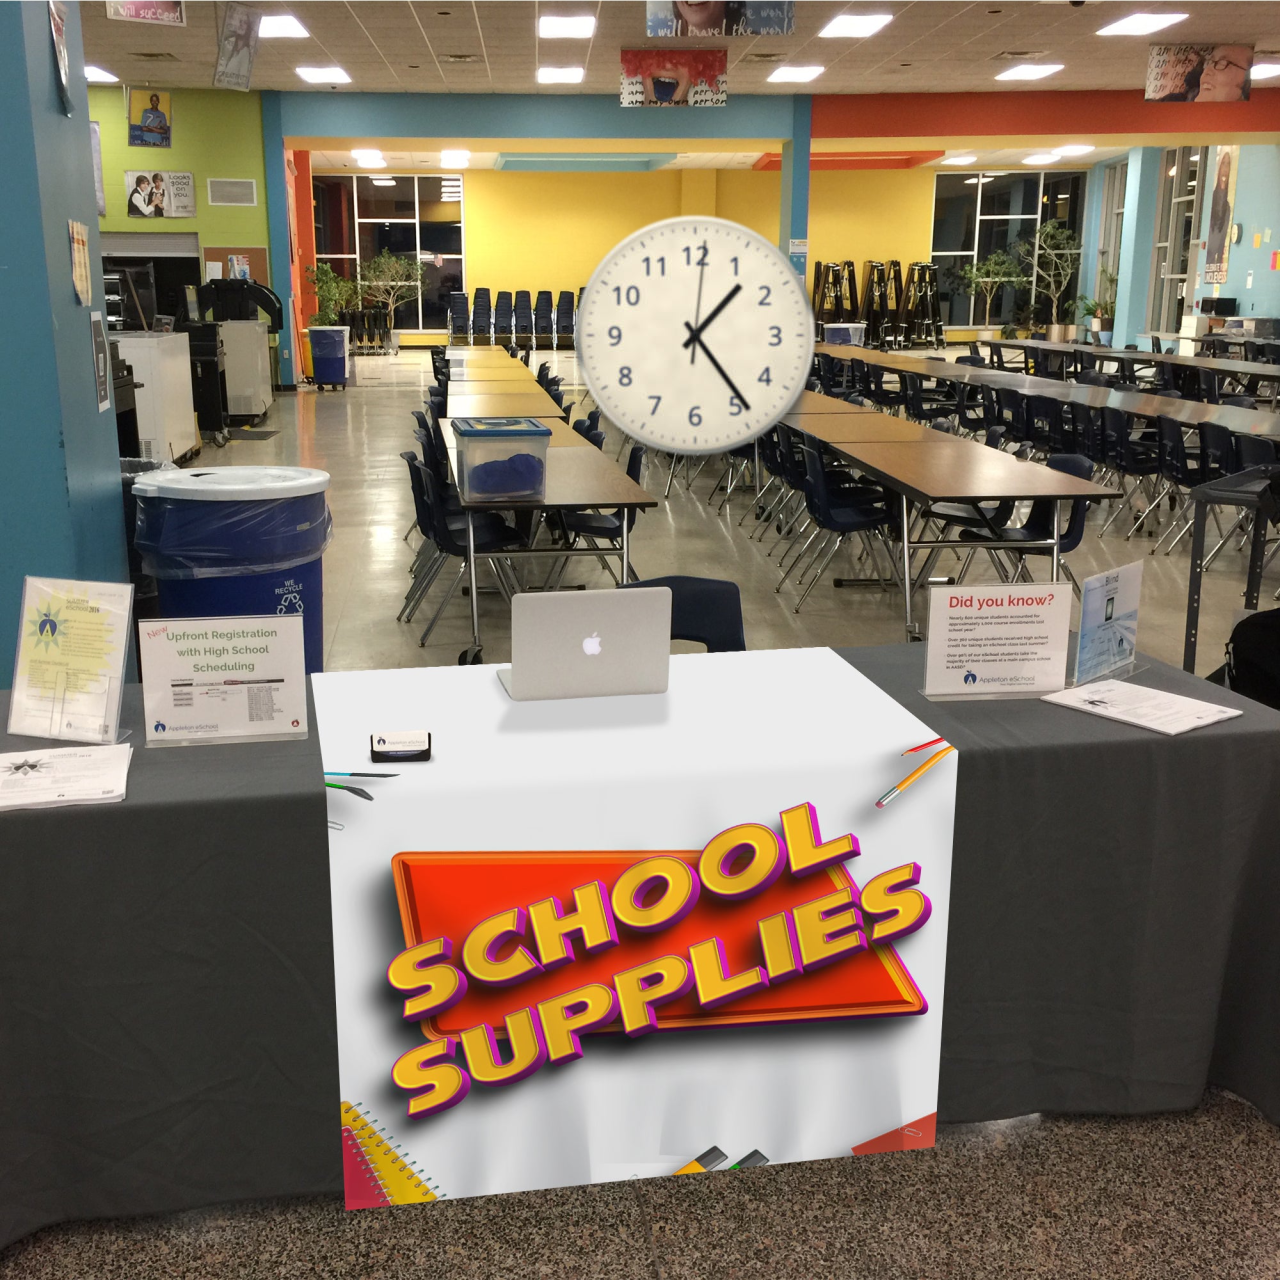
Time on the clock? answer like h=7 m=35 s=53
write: h=1 m=24 s=1
